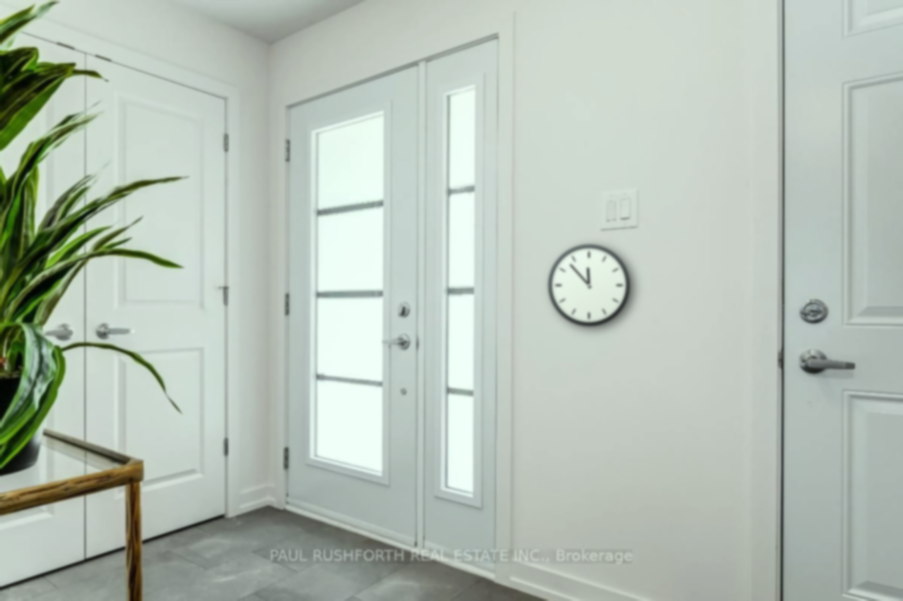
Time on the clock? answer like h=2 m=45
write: h=11 m=53
